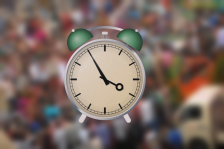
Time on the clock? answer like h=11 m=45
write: h=3 m=55
